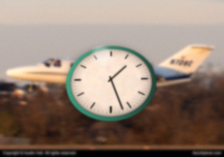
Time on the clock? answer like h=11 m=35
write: h=1 m=27
